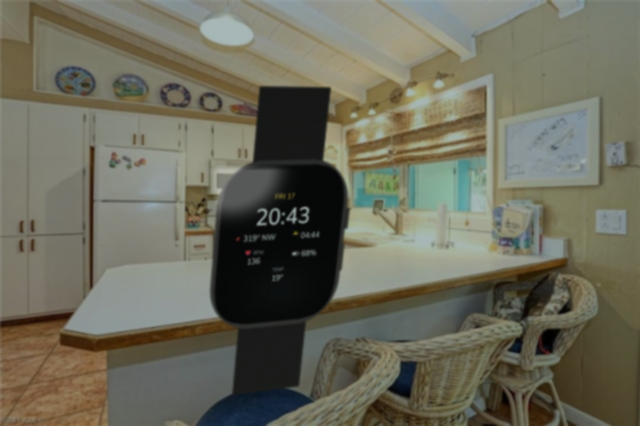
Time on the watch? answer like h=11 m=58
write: h=20 m=43
